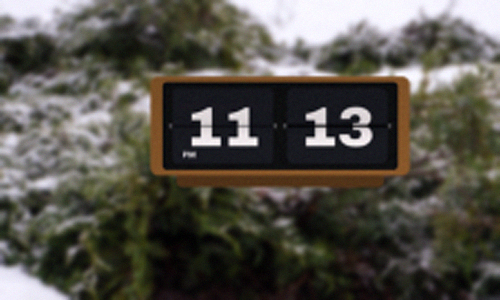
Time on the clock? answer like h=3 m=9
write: h=11 m=13
